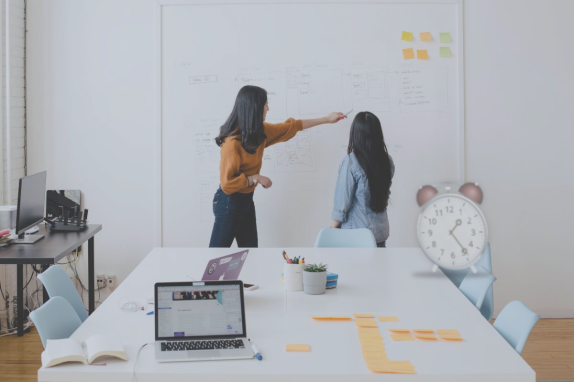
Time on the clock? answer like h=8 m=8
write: h=1 m=24
